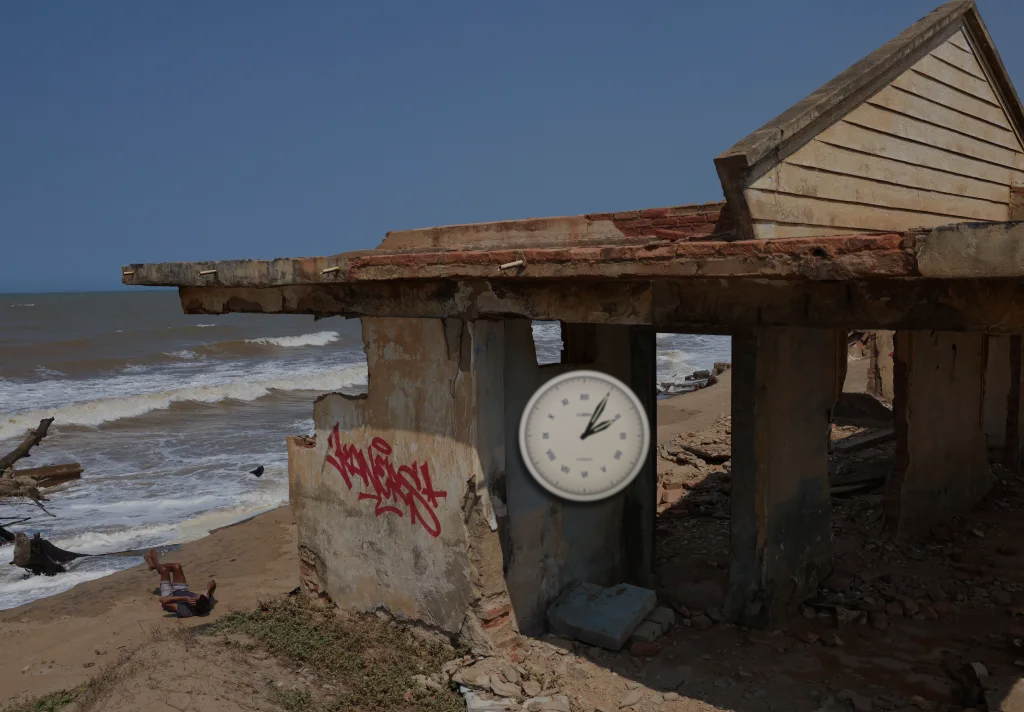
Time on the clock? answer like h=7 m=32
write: h=2 m=5
